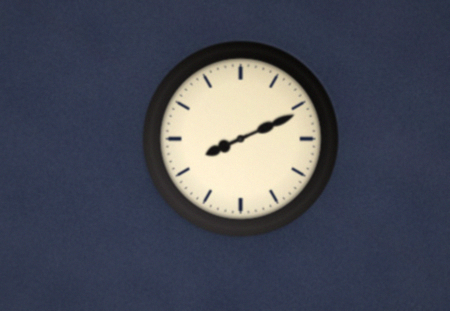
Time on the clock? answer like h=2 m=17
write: h=8 m=11
